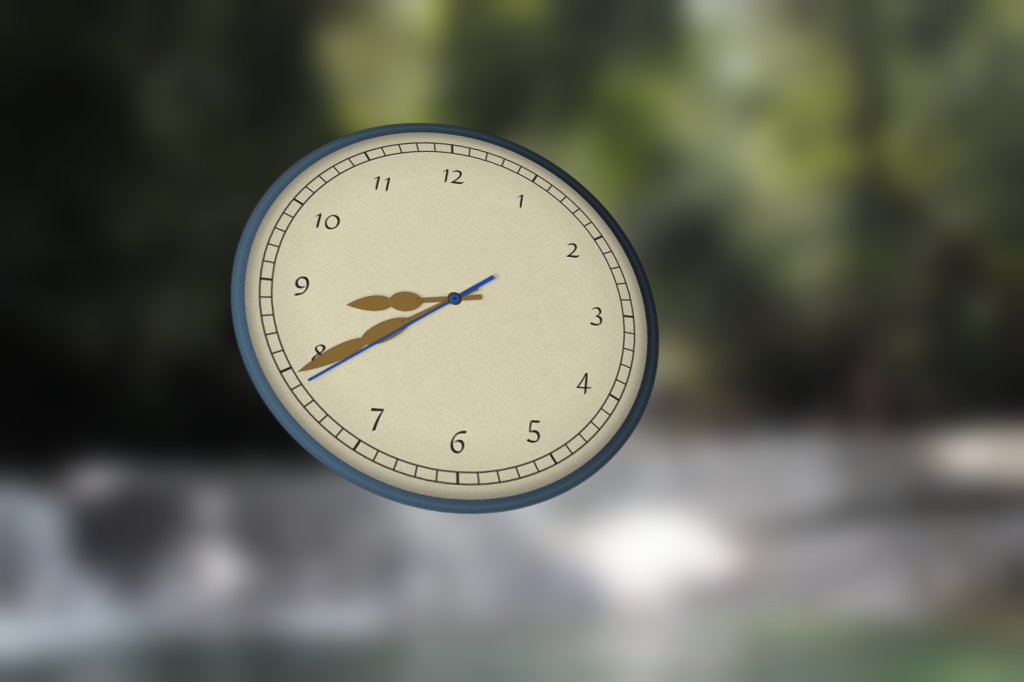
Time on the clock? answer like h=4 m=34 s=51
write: h=8 m=39 s=39
